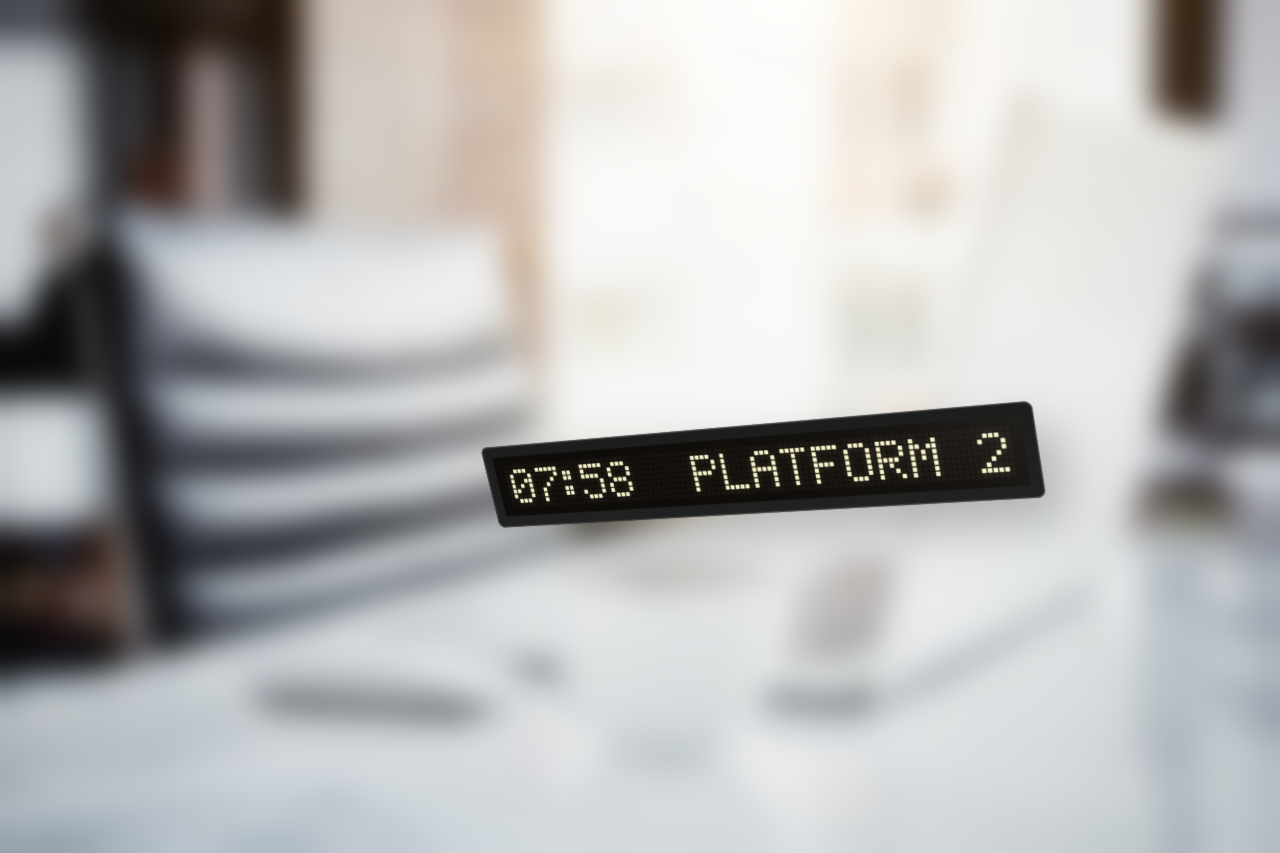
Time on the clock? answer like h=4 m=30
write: h=7 m=58
